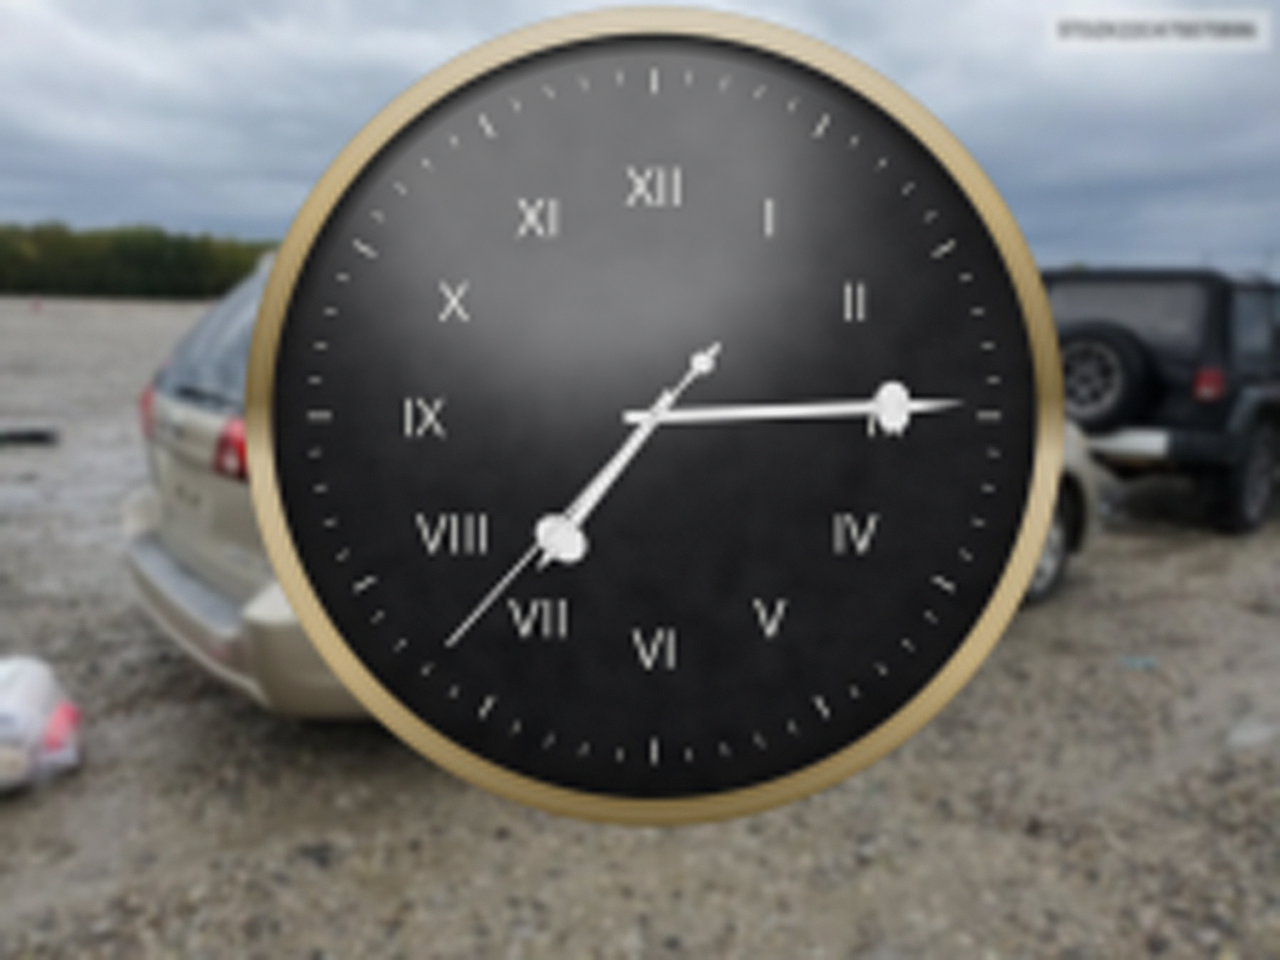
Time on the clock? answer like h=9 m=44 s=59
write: h=7 m=14 s=37
